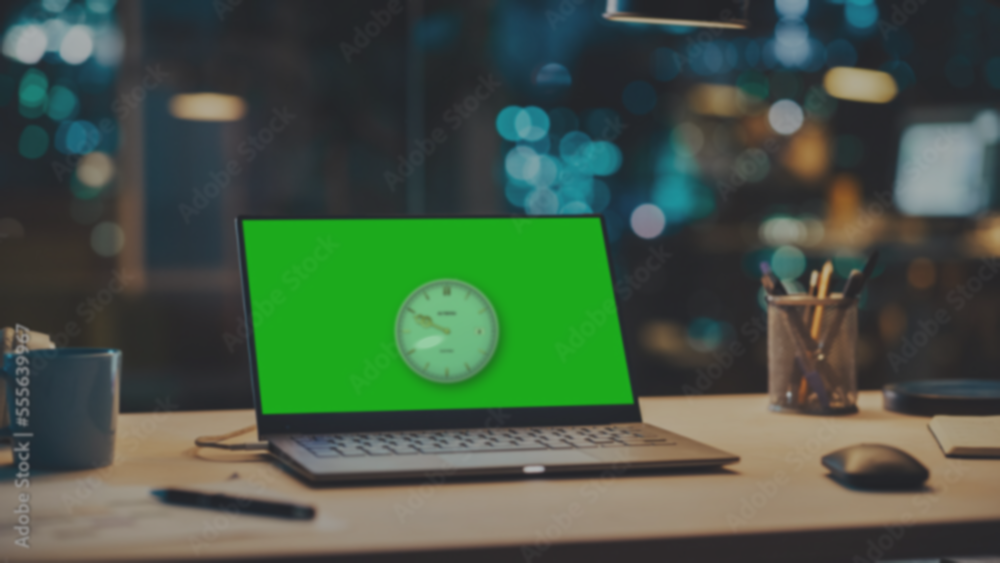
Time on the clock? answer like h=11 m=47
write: h=9 m=49
